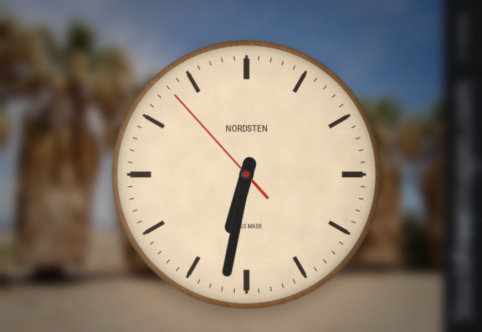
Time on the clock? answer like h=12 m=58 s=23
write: h=6 m=31 s=53
